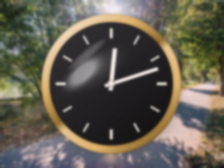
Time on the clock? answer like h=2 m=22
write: h=12 m=12
